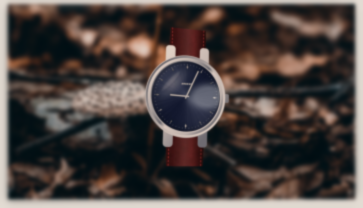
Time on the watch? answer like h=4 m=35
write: h=9 m=4
